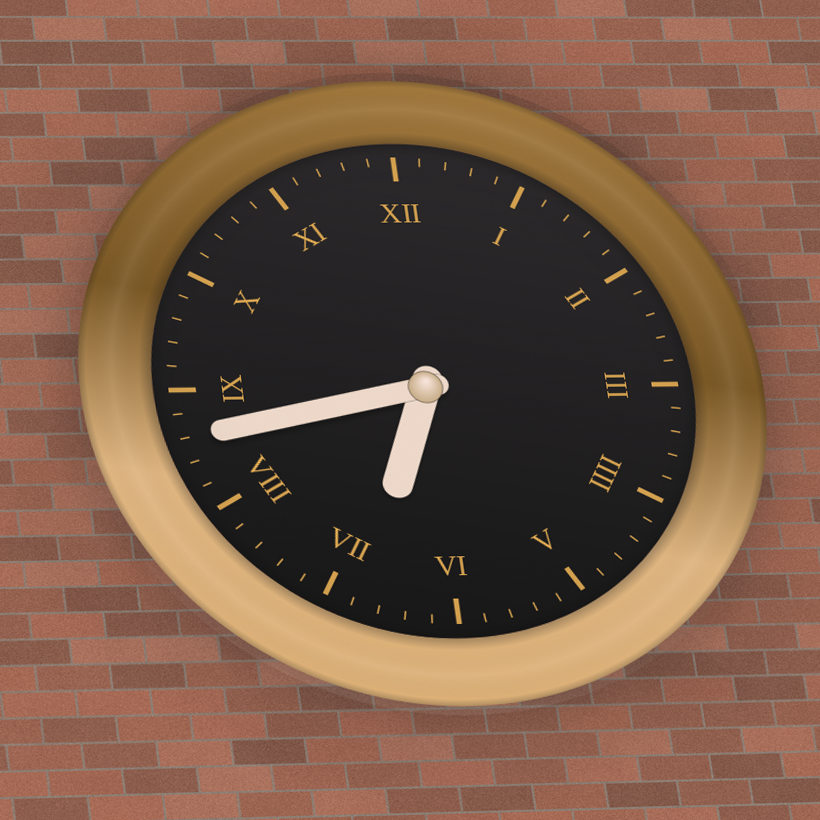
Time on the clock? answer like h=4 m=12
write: h=6 m=43
